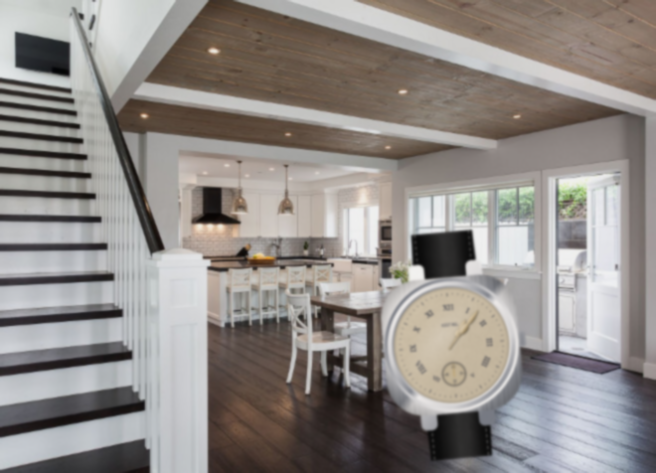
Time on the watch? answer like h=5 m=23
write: h=1 m=7
